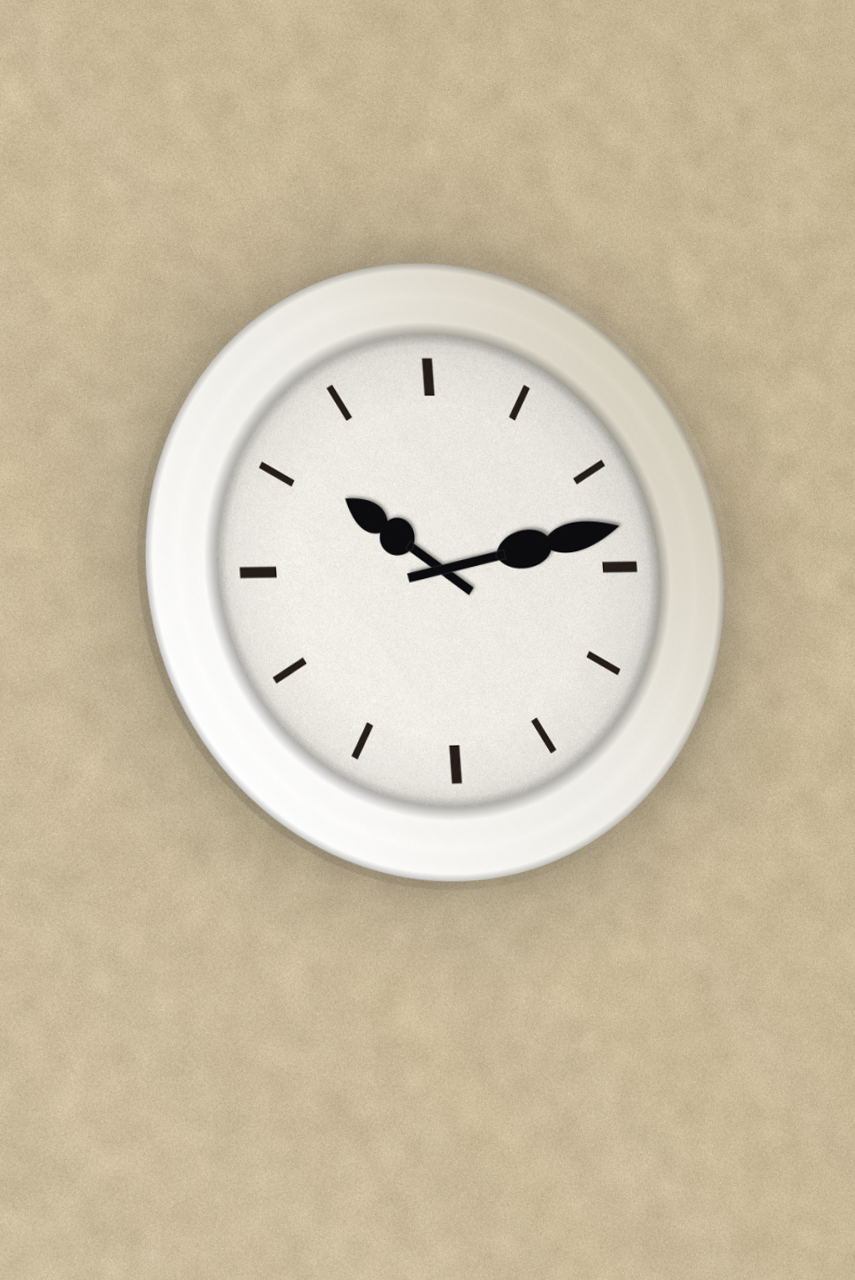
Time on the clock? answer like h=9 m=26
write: h=10 m=13
